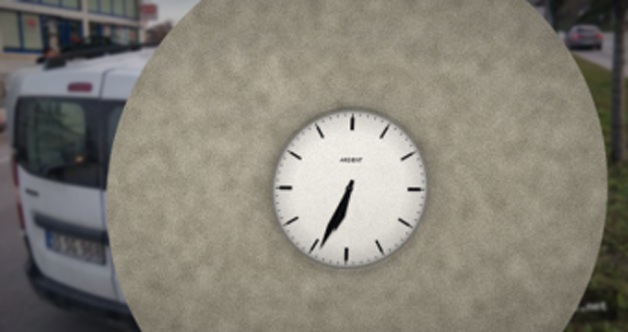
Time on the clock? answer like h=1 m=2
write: h=6 m=34
